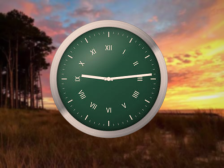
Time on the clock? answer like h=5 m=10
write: h=9 m=14
